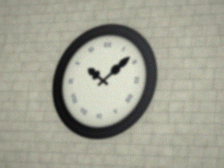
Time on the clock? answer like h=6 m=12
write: h=10 m=8
